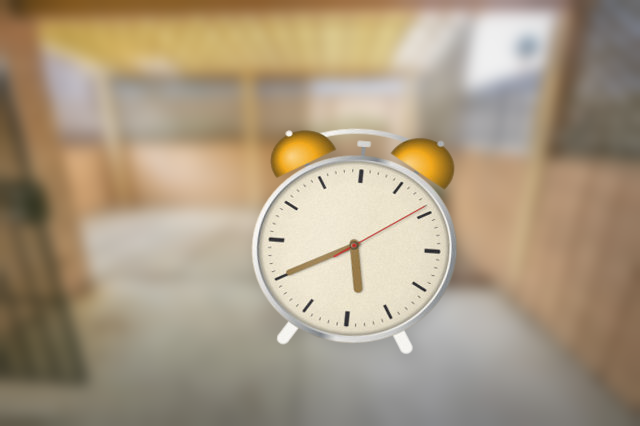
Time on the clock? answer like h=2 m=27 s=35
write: h=5 m=40 s=9
